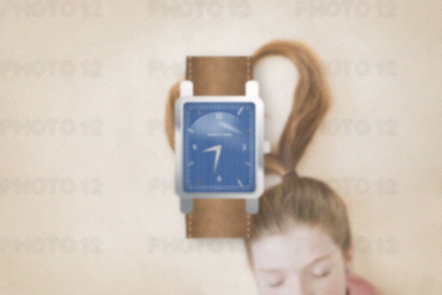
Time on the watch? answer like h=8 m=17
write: h=8 m=32
